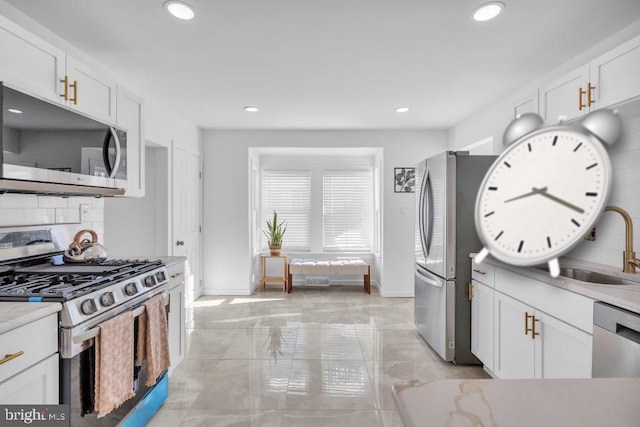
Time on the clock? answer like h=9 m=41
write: h=8 m=18
